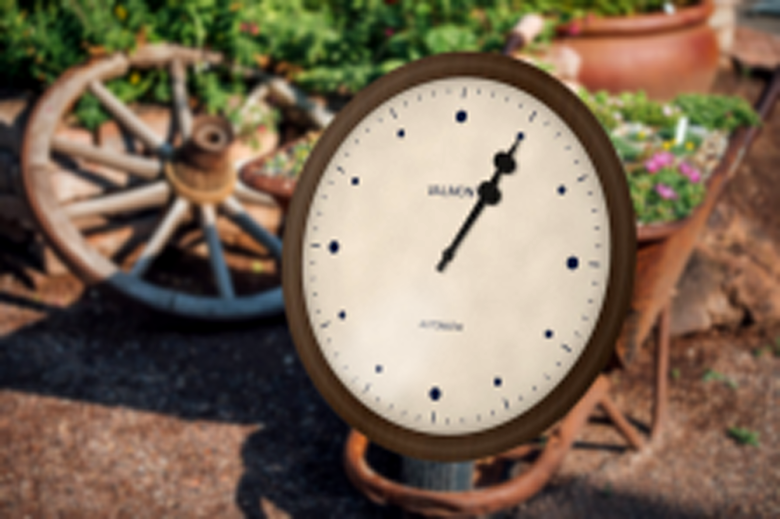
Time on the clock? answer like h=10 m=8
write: h=1 m=5
